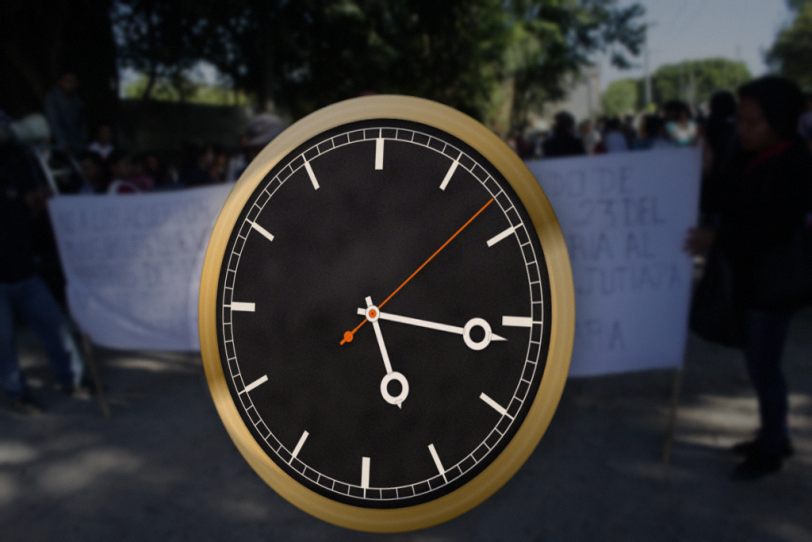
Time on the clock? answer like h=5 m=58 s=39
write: h=5 m=16 s=8
